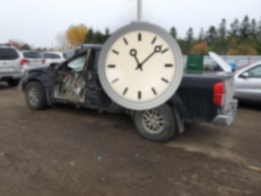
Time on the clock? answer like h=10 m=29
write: h=11 m=8
